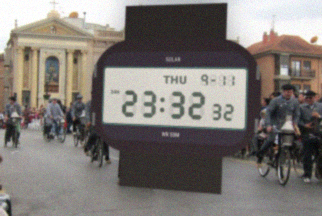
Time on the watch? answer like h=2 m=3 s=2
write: h=23 m=32 s=32
